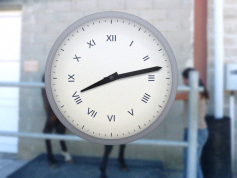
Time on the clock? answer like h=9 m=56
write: h=8 m=13
